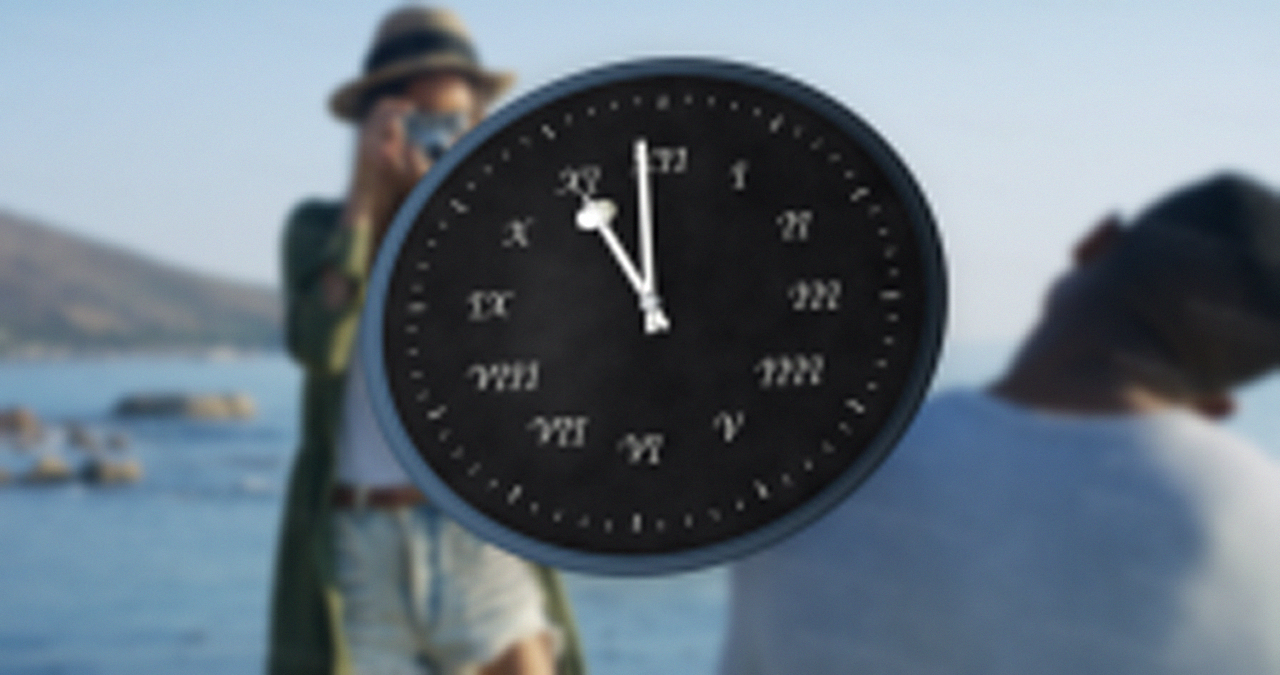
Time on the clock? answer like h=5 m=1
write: h=10 m=59
